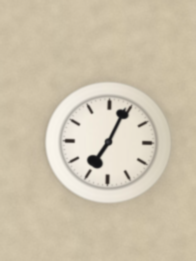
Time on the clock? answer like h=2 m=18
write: h=7 m=4
